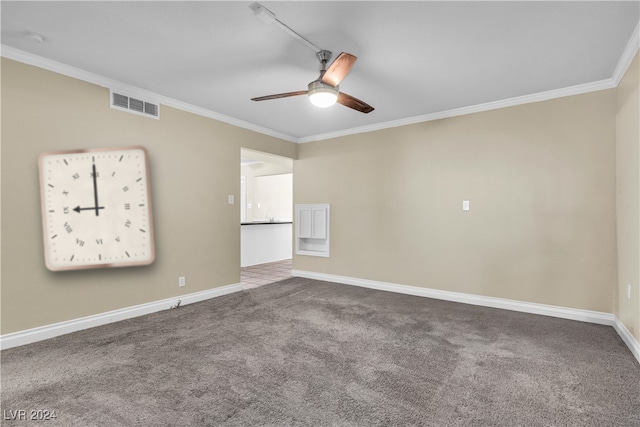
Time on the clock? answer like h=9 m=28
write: h=9 m=0
